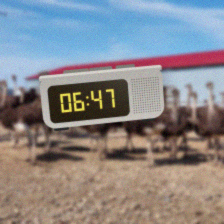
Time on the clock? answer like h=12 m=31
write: h=6 m=47
